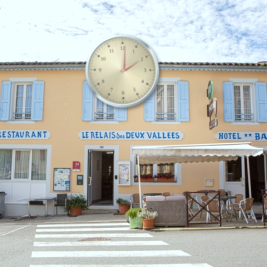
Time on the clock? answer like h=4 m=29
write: h=2 m=1
